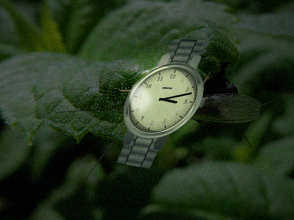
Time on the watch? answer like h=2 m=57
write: h=3 m=12
